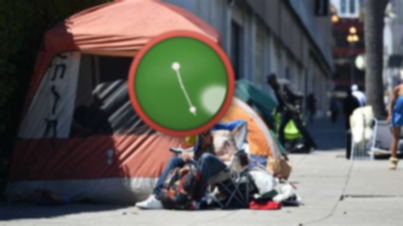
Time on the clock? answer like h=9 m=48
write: h=11 m=26
